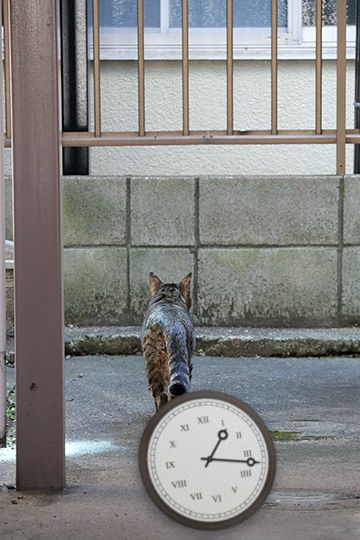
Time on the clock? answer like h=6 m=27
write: h=1 m=17
